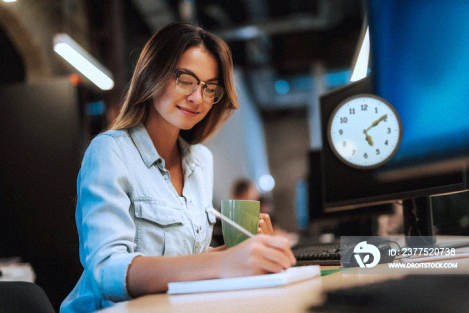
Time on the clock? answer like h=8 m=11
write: h=5 m=9
